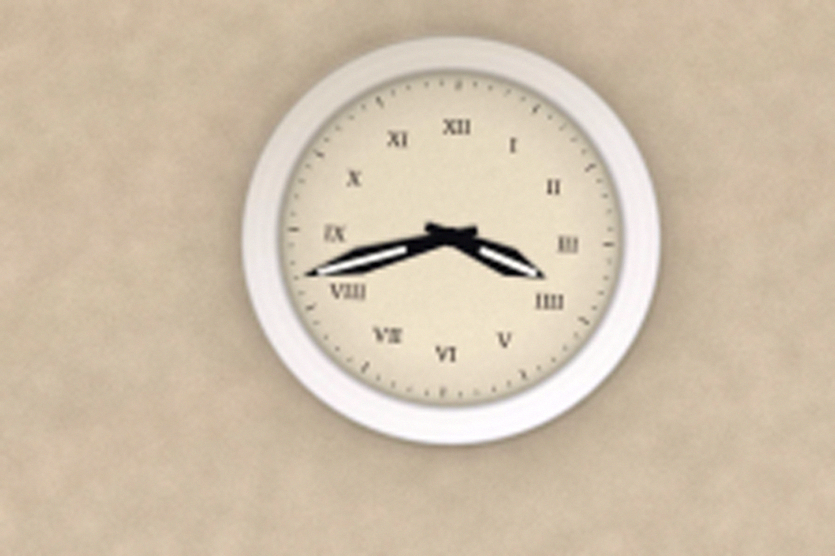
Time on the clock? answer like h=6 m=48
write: h=3 m=42
